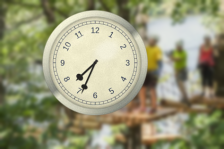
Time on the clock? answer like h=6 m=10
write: h=7 m=34
